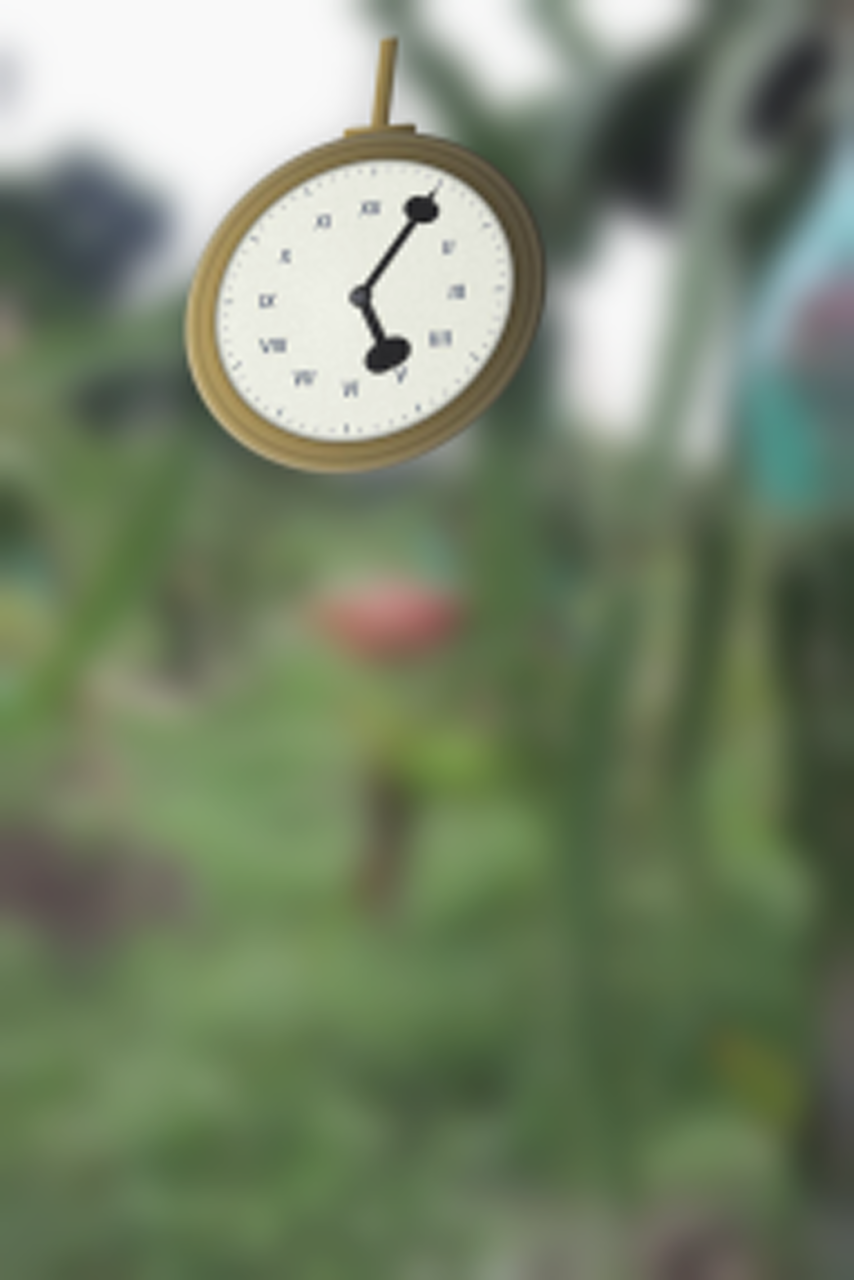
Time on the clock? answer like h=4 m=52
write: h=5 m=5
